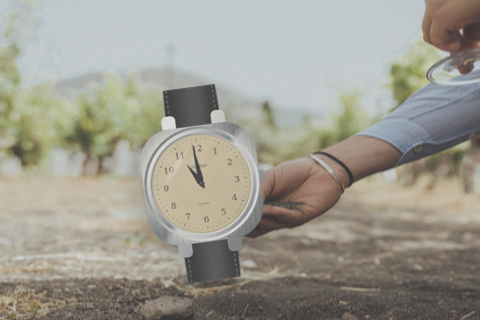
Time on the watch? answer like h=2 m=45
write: h=10 m=59
